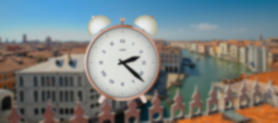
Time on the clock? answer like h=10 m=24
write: h=2 m=22
